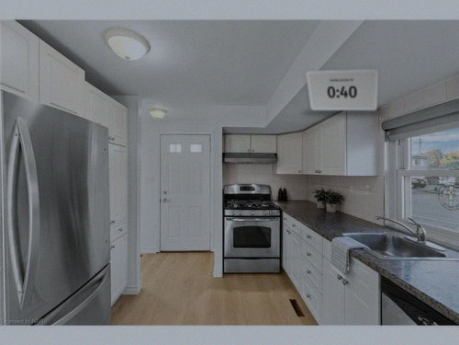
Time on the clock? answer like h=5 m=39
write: h=0 m=40
